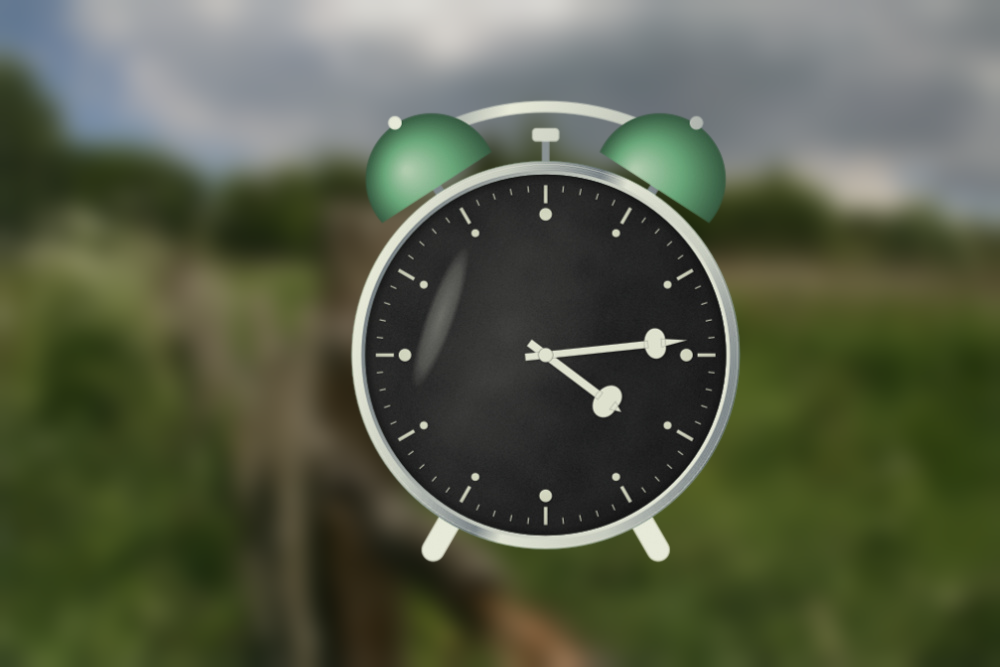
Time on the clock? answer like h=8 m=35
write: h=4 m=14
